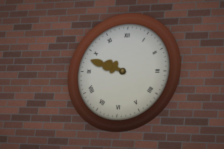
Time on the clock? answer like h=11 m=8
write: h=9 m=48
